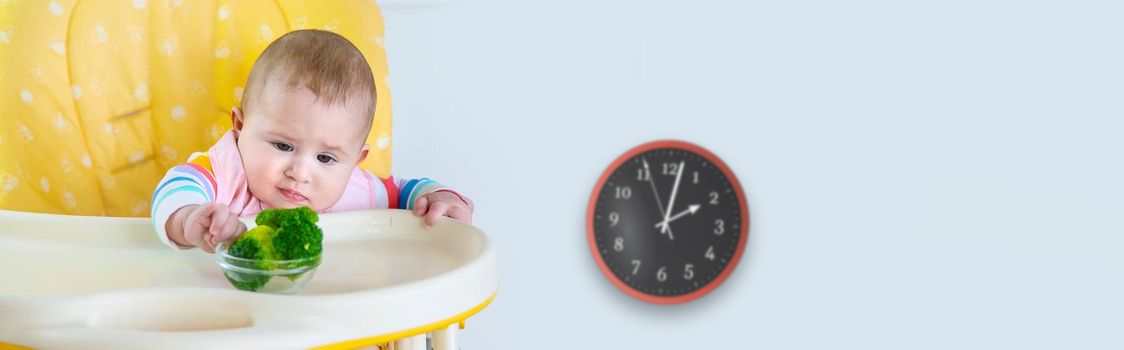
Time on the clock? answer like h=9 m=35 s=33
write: h=2 m=1 s=56
